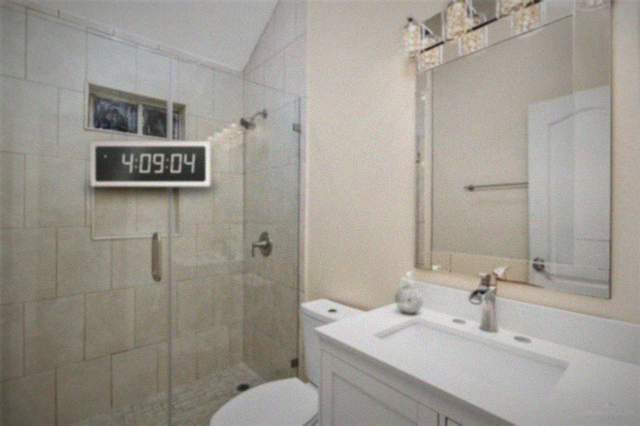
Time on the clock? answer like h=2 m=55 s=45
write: h=4 m=9 s=4
